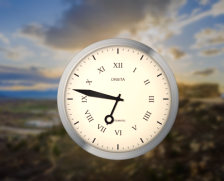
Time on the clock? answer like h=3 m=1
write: h=6 m=47
